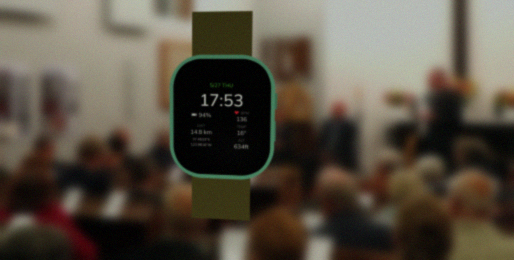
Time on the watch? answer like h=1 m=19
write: h=17 m=53
